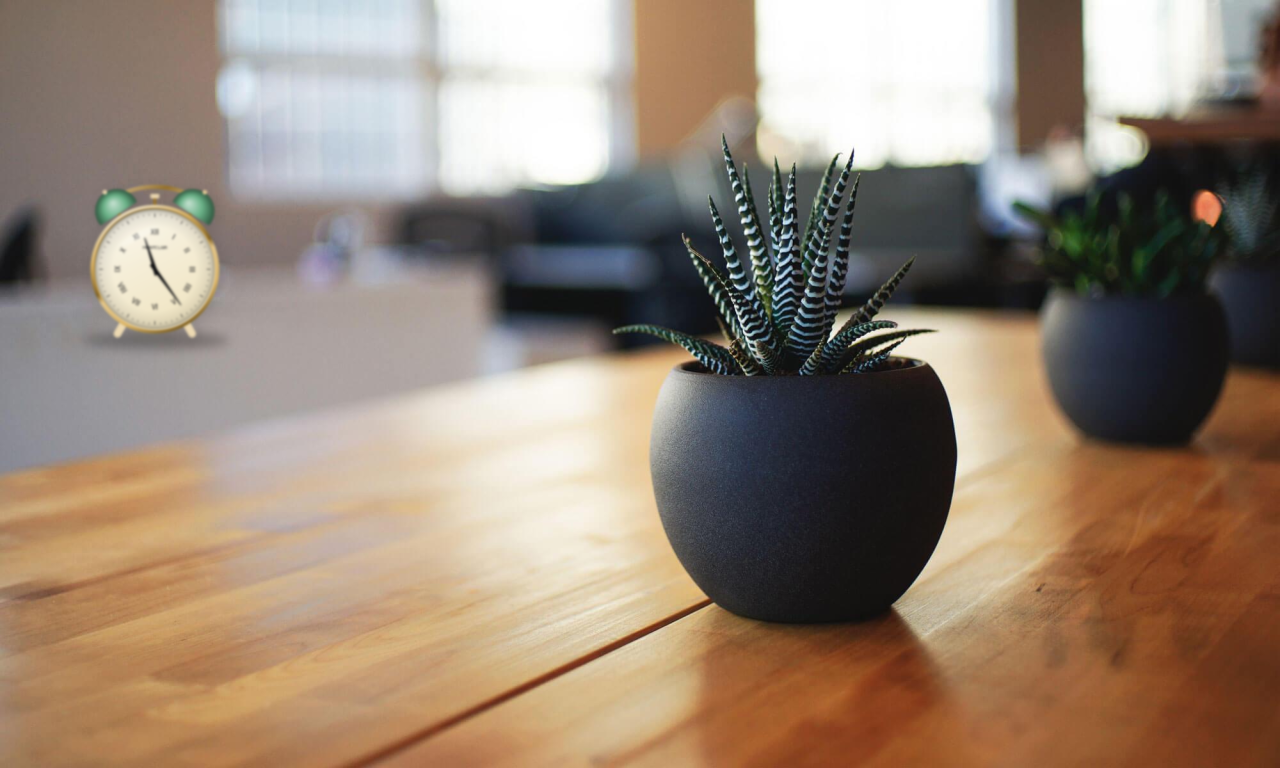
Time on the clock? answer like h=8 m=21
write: h=11 m=24
